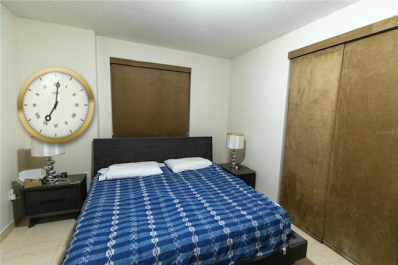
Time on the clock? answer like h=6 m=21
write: h=7 m=1
